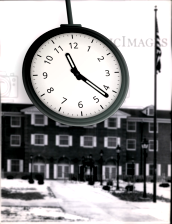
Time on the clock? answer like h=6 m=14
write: h=11 m=22
